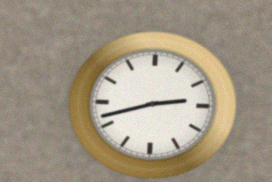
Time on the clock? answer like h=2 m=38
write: h=2 m=42
